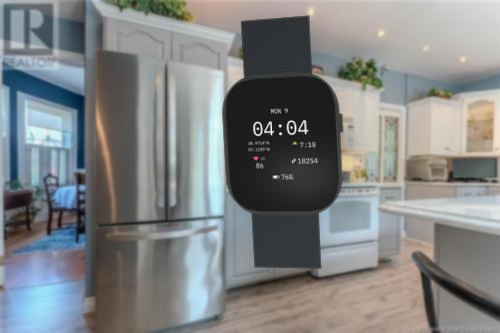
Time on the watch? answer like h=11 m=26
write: h=4 m=4
